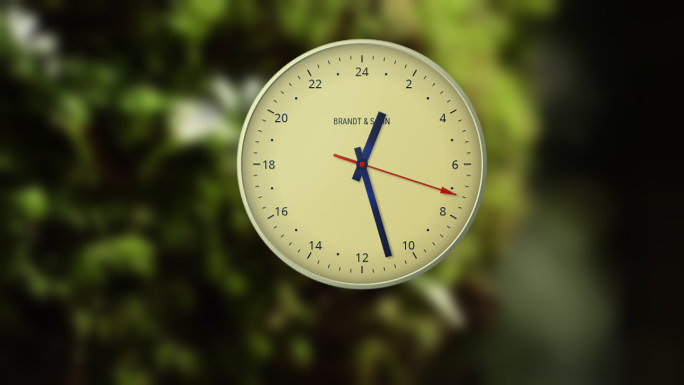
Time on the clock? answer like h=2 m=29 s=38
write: h=1 m=27 s=18
